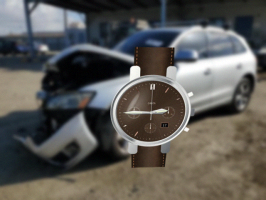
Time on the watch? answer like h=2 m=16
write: h=2 m=45
